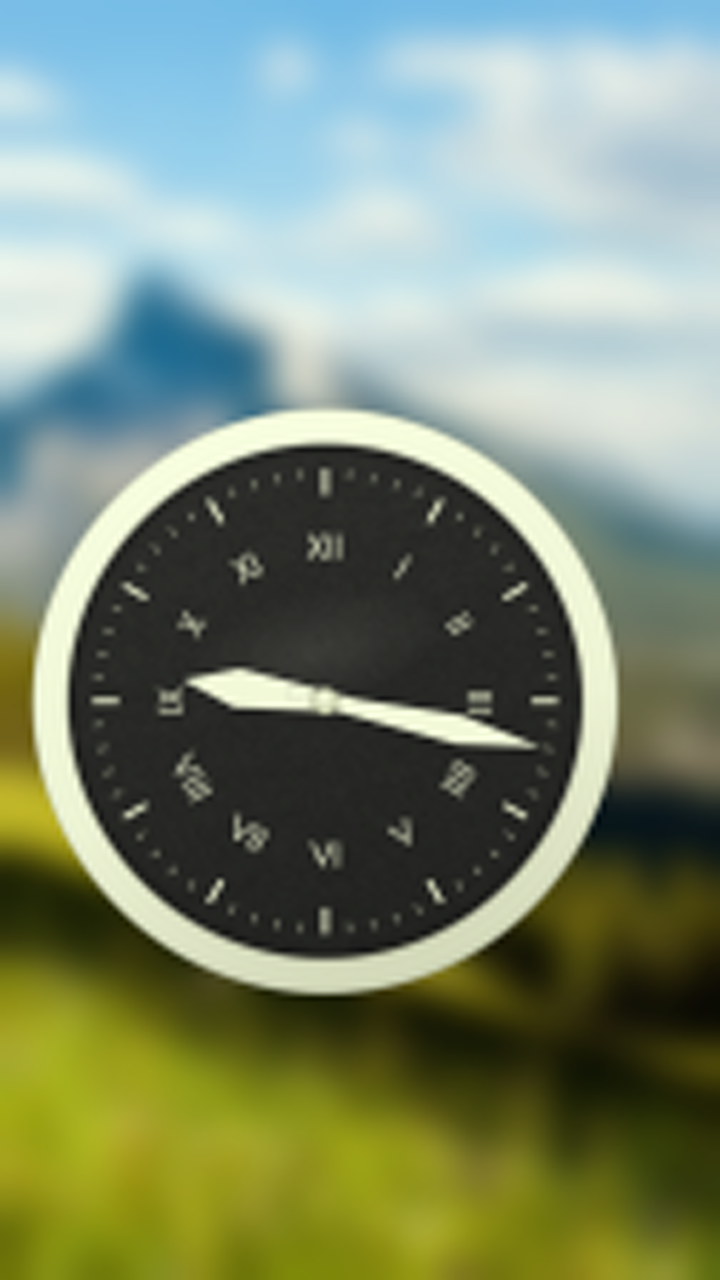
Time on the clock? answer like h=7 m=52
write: h=9 m=17
